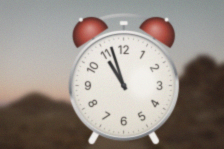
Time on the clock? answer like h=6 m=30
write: h=10 m=57
